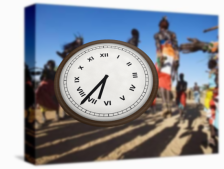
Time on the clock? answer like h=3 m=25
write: h=6 m=37
